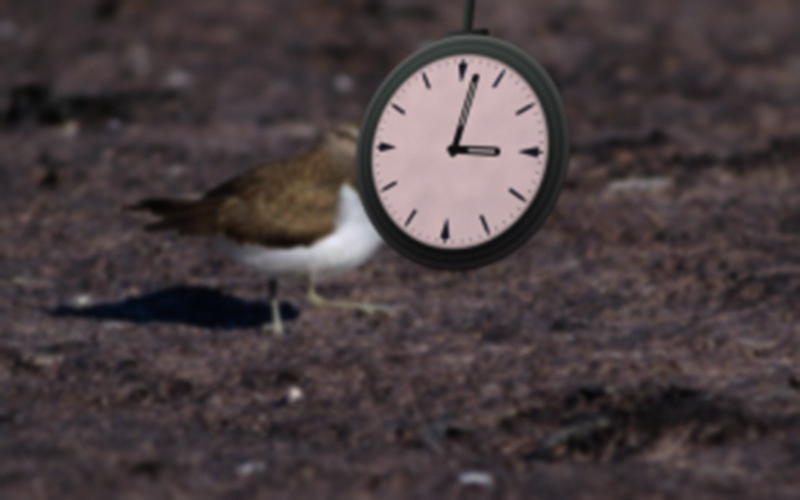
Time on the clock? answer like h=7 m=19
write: h=3 m=2
